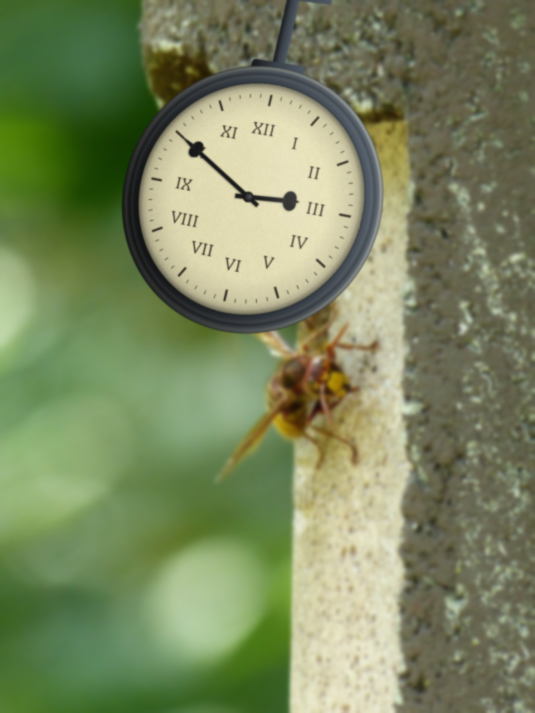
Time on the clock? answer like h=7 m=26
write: h=2 m=50
